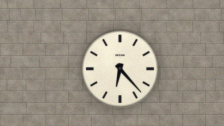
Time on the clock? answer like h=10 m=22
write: h=6 m=23
